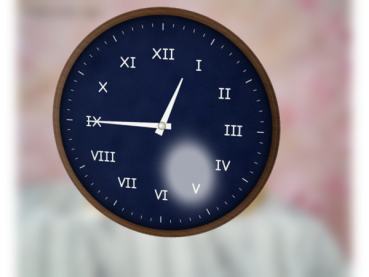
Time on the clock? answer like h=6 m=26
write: h=12 m=45
